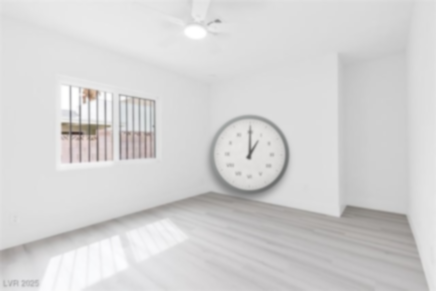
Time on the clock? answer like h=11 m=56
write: h=1 m=0
